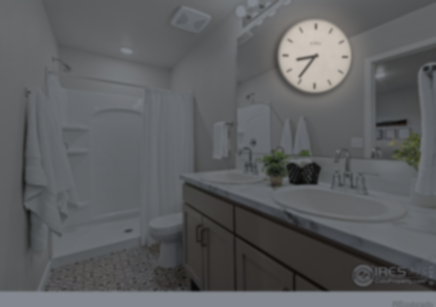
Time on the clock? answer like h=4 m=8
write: h=8 m=36
